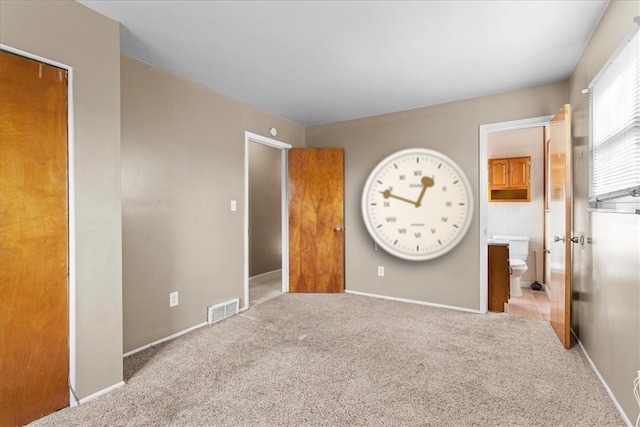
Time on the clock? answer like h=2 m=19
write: h=12 m=48
